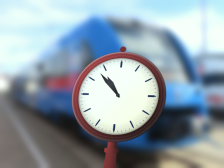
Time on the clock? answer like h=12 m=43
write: h=10 m=53
